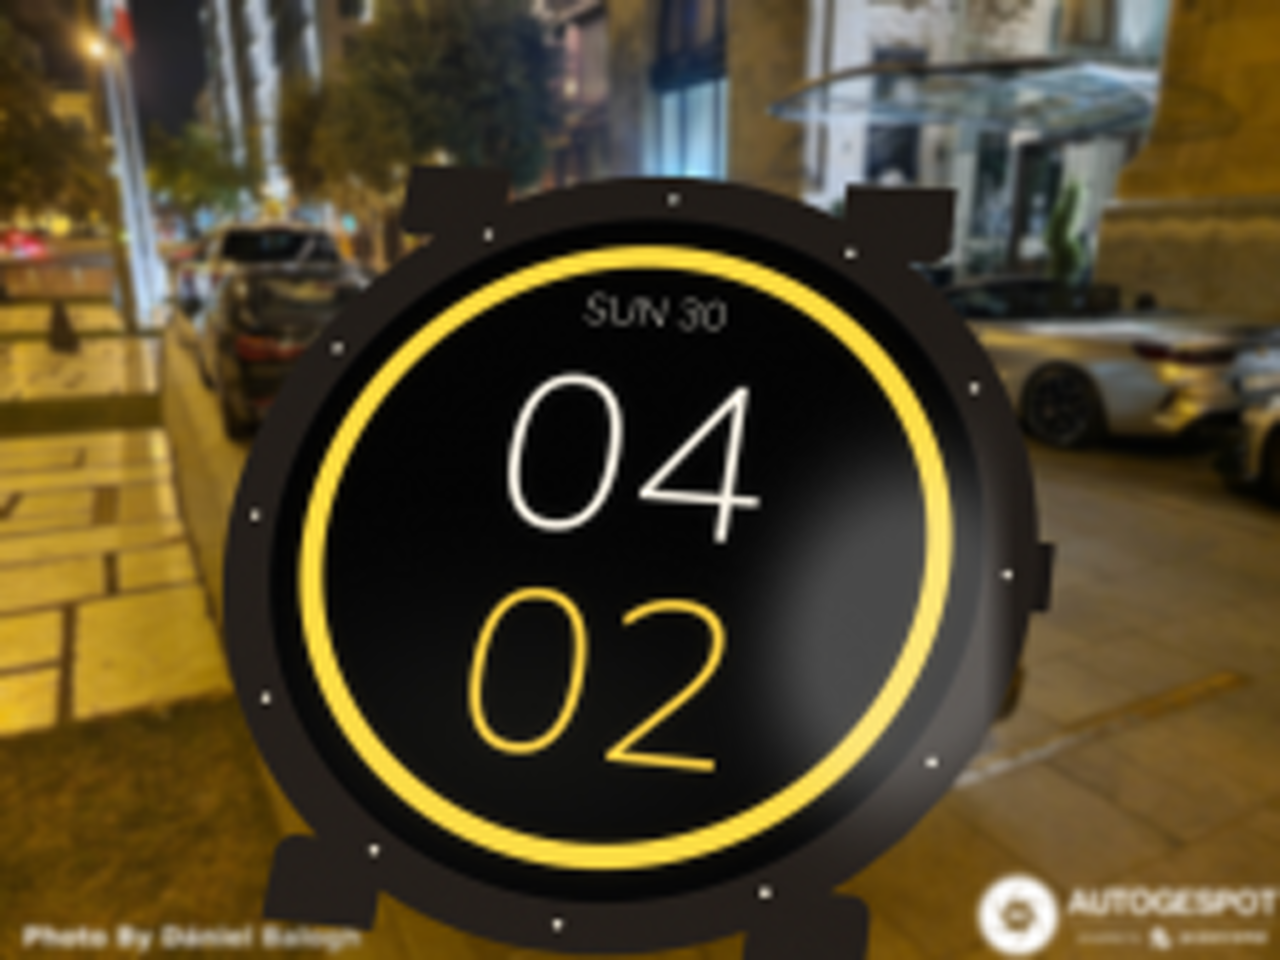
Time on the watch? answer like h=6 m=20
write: h=4 m=2
